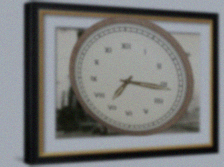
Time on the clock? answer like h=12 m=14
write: h=7 m=16
